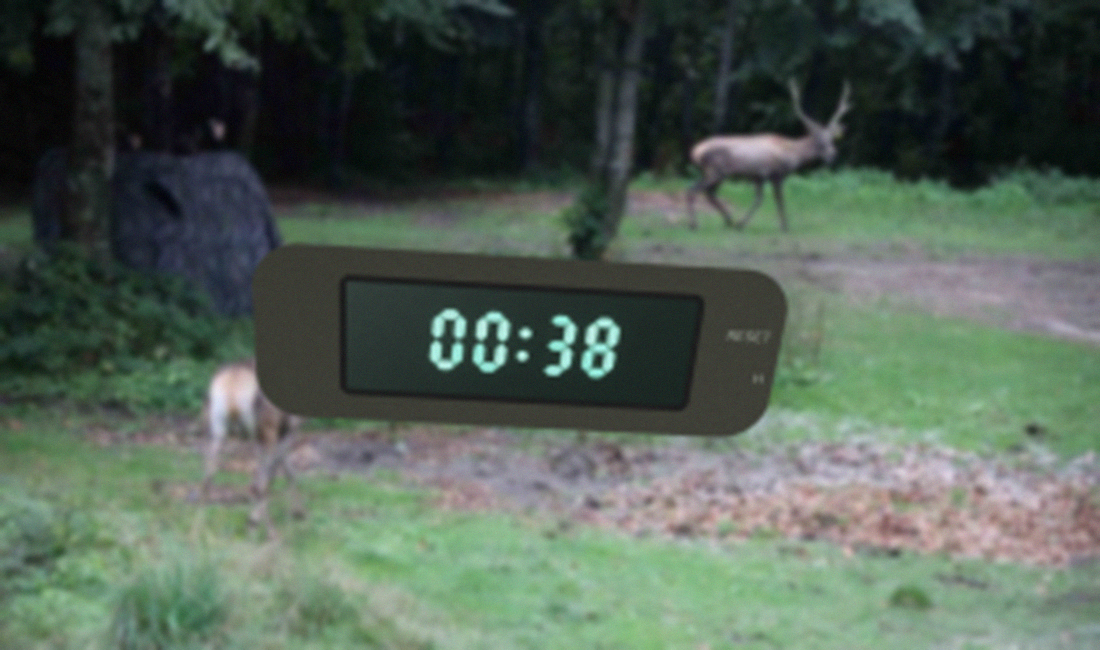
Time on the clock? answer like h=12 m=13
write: h=0 m=38
